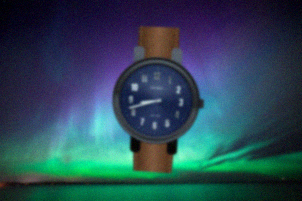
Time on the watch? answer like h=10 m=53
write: h=8 m=42
